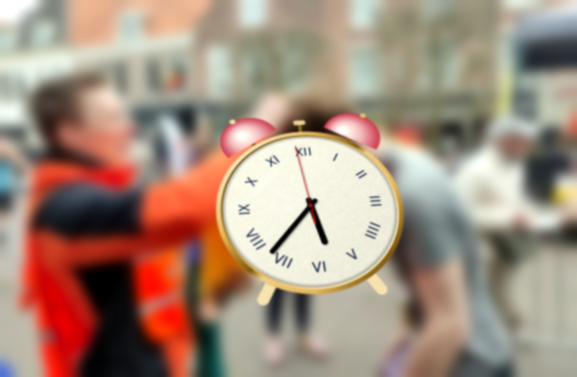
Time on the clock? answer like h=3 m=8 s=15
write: h=5 m=36 s=59
